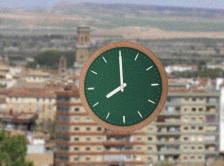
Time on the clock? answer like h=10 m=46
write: h=8 m=0
